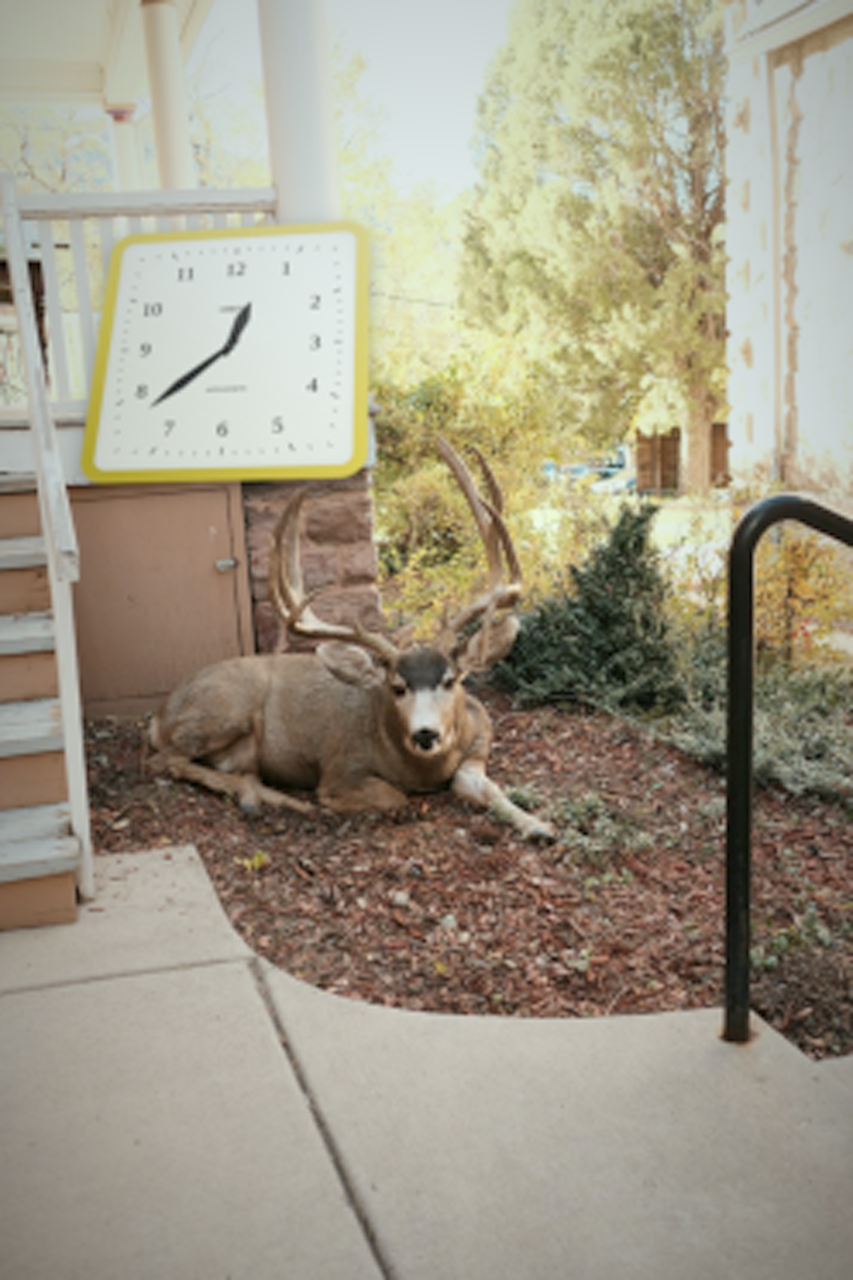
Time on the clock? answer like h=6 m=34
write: h=12 m=38
